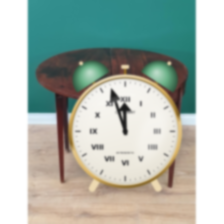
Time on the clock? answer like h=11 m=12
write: h=11 m=57
